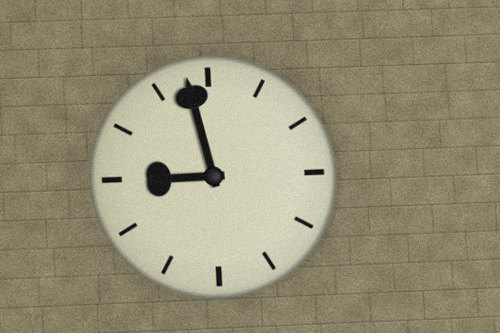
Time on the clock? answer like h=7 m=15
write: h=8 m=58
